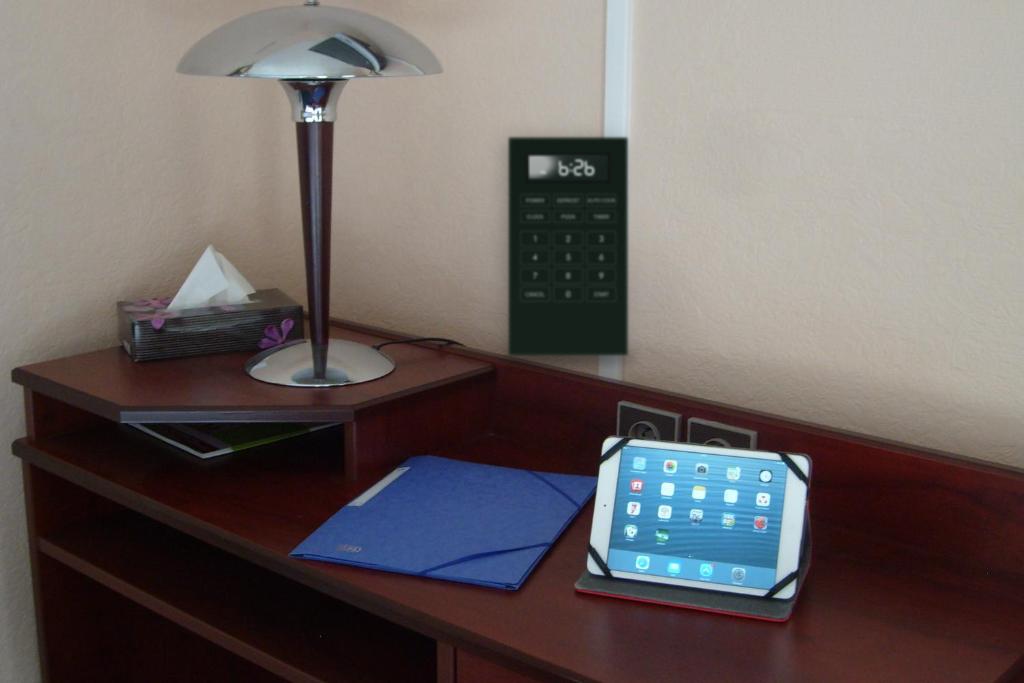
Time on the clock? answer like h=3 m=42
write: h=6 m=26
